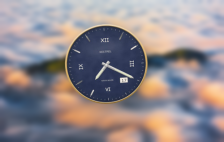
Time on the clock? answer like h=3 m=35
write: h=7 m=20
